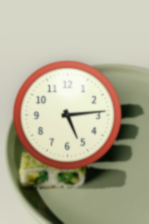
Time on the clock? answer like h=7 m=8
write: h=5 m=14
